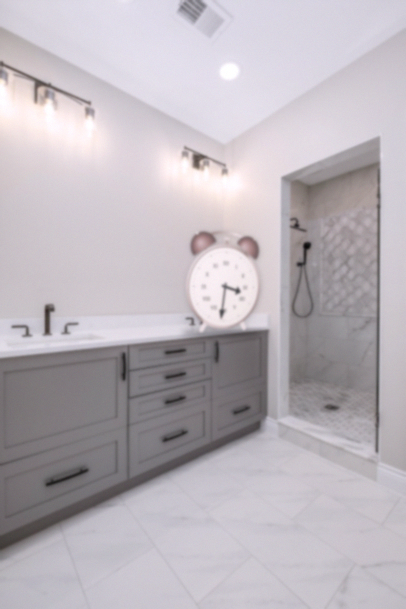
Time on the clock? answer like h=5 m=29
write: h=3 m=31
